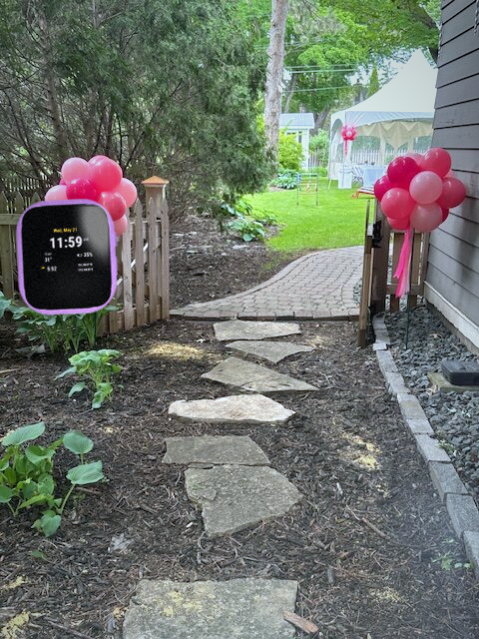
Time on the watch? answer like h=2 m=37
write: h=11 m=59
